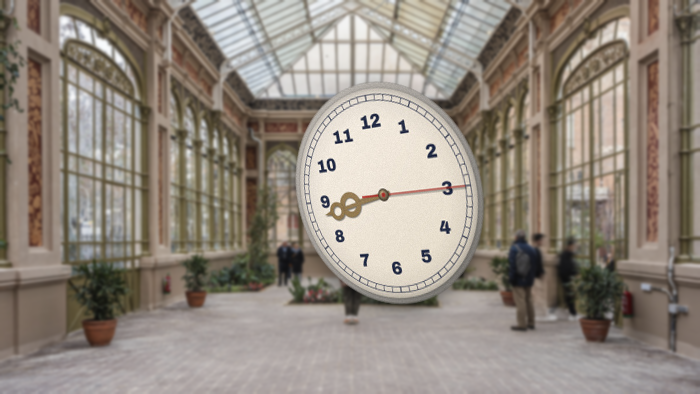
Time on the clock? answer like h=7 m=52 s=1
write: h=8 m=43 s=15
